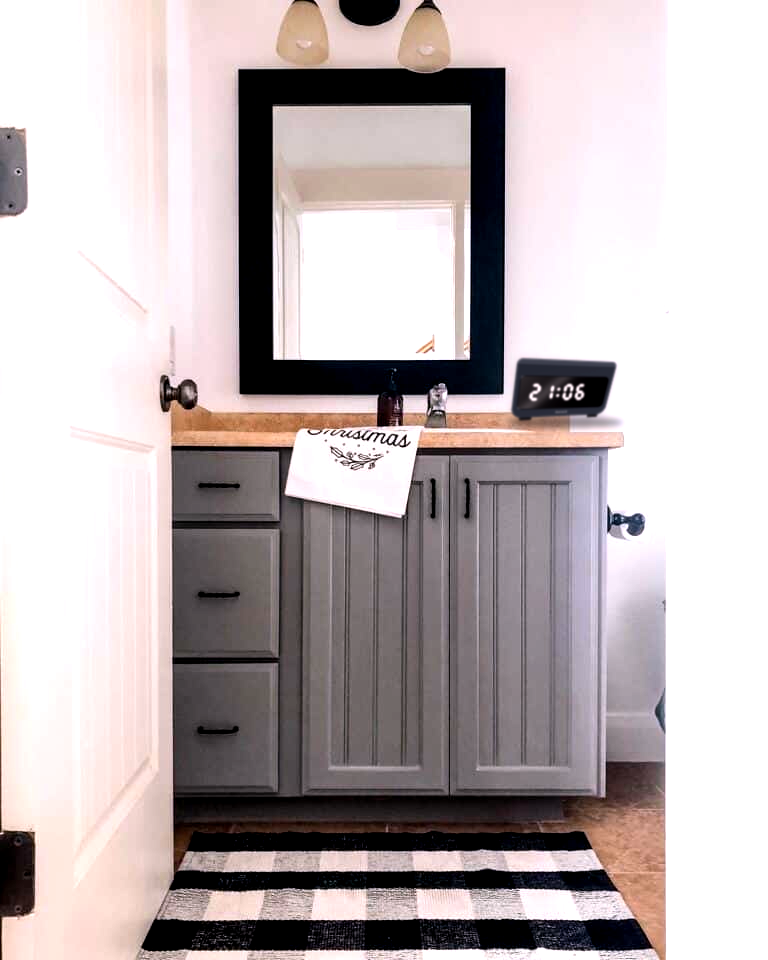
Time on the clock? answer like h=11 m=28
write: h=21 m=6
